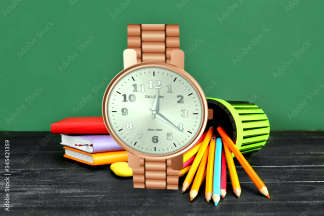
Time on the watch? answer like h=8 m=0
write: h=12 m=21
